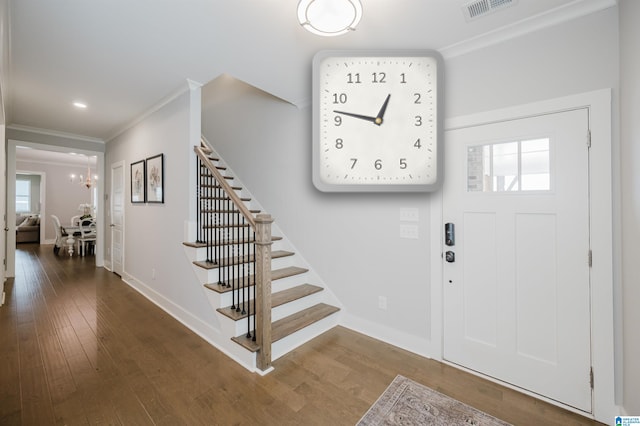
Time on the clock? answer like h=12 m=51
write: h=12 m=47
